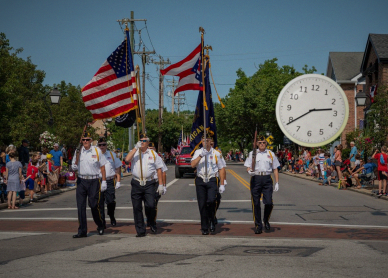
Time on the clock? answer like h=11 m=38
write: h=2 m=39
